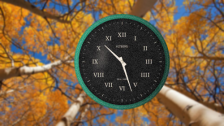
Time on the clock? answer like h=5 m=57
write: h=10 m=27
